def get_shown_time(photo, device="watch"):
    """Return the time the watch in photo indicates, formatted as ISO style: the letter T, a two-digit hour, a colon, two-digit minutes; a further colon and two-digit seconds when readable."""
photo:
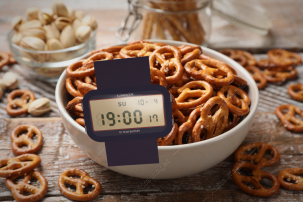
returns T19:00:17
